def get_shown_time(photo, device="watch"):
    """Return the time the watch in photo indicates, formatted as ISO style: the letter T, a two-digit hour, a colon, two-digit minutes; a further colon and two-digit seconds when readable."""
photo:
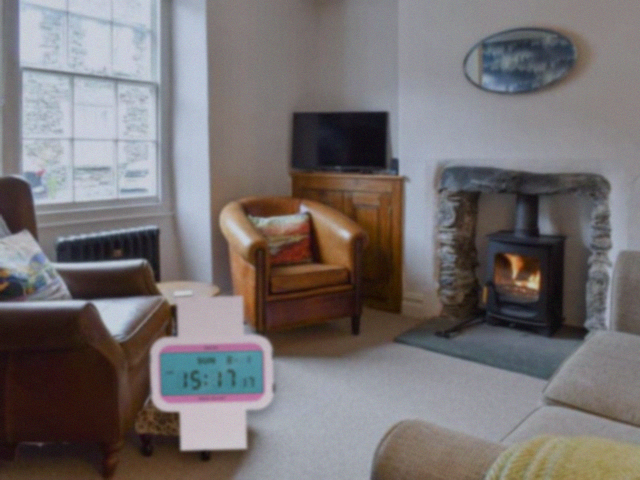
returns T15:17
